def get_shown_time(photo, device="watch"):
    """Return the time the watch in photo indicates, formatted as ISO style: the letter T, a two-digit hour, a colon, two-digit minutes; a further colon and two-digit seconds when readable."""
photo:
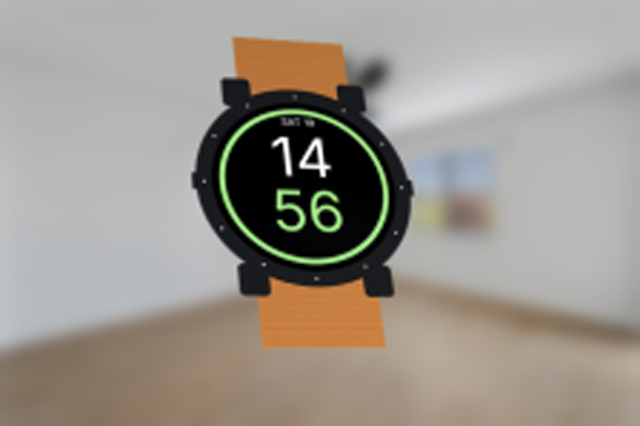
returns T14:56
